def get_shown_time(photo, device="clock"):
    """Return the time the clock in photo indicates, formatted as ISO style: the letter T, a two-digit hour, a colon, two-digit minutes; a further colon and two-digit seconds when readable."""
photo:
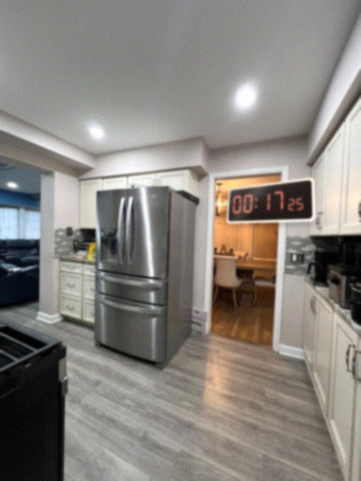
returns T00:17
